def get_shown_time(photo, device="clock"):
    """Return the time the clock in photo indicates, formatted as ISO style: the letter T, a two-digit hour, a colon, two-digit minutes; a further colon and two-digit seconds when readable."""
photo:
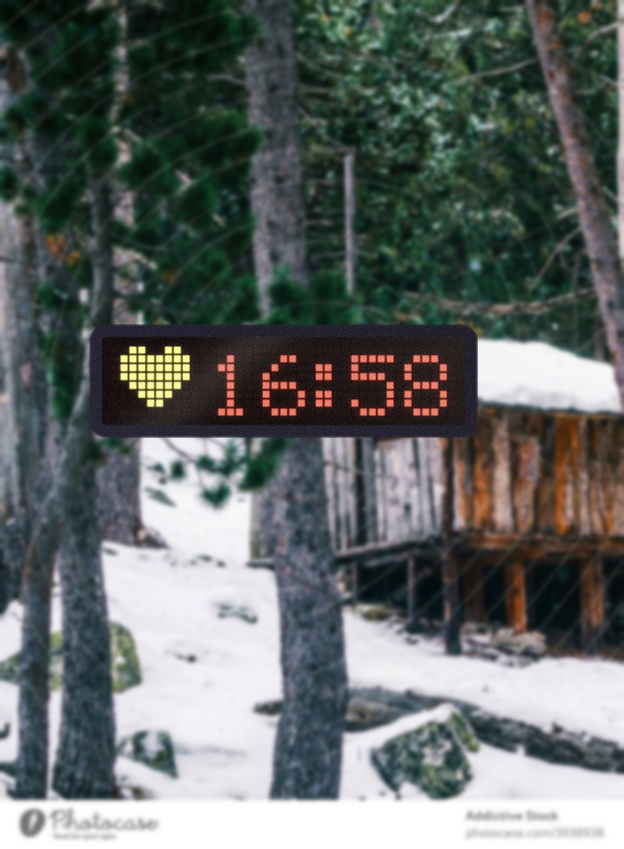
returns T16:58
